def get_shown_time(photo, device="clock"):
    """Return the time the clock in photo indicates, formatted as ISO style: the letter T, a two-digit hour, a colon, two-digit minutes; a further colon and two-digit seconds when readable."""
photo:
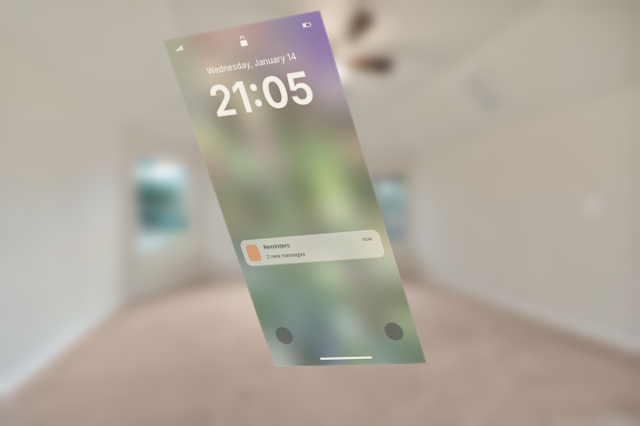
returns T21:05
